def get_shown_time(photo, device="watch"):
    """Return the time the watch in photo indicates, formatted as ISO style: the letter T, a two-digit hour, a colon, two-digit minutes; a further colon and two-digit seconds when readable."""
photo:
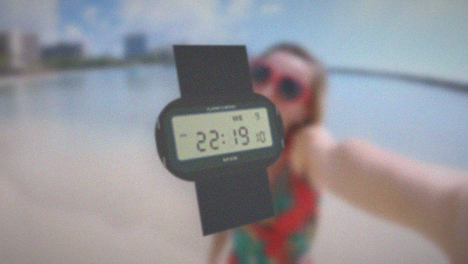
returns T22:19:10
